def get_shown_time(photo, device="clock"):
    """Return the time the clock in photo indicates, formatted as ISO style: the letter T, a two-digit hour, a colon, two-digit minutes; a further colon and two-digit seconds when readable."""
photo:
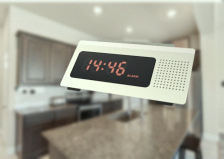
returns T14:46
